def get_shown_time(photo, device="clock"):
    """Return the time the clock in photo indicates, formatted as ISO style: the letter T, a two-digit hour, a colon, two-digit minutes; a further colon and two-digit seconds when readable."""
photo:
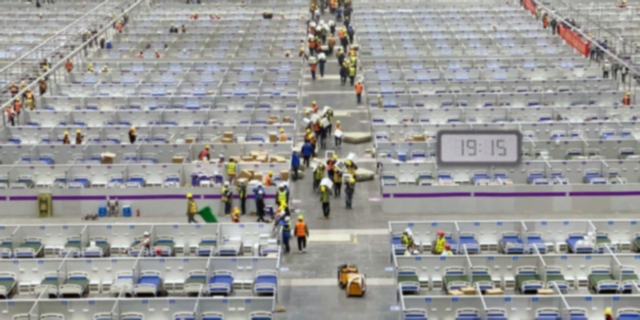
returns T19:15
